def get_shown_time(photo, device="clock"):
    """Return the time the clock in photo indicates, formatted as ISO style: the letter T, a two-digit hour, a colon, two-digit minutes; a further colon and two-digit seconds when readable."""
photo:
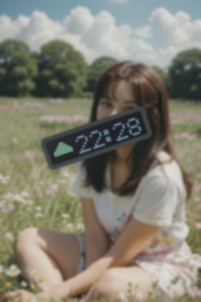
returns T22:28
